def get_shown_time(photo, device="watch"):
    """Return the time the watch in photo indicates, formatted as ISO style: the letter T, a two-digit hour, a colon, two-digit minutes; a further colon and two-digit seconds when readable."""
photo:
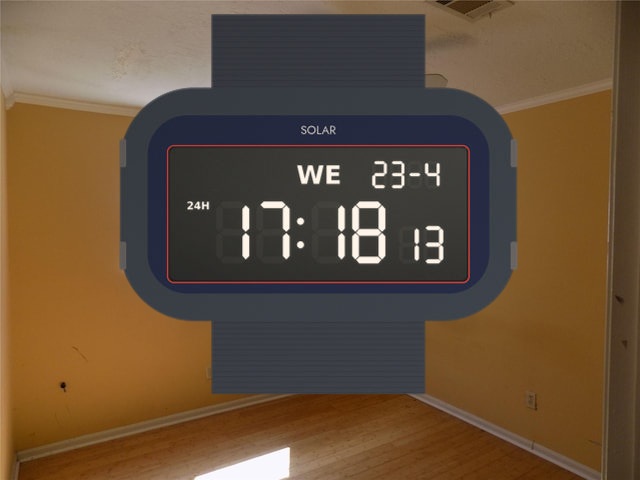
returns T17:18:13
